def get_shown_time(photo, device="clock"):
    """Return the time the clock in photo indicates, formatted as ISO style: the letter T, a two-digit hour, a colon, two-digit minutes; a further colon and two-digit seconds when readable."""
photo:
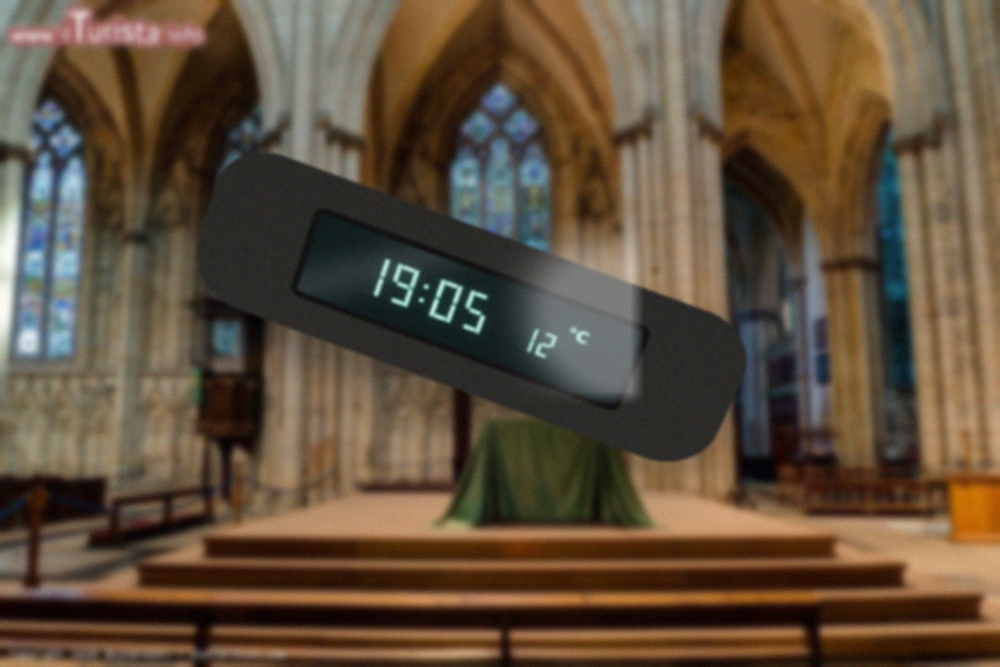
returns T19:05
